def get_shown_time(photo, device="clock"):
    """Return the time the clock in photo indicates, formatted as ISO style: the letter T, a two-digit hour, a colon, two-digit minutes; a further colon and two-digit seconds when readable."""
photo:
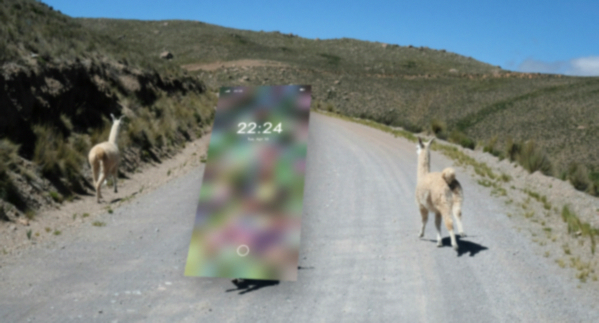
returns T22:24
